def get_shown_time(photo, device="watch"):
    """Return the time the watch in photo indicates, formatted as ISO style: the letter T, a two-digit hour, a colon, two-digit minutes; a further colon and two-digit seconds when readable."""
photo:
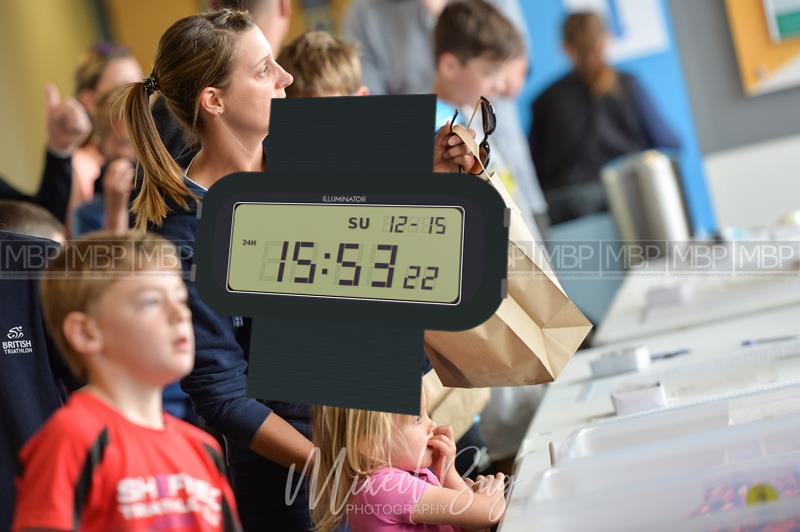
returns T15:53:22
